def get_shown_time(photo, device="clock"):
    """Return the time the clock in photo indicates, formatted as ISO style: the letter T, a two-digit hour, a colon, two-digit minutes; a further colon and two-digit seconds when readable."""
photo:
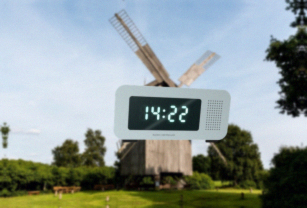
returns T14:22
